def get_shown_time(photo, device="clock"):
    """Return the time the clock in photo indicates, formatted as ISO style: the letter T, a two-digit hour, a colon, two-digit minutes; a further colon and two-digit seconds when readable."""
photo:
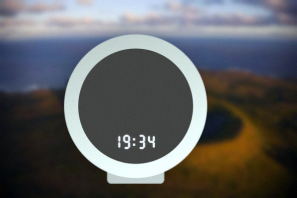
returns T19:34
